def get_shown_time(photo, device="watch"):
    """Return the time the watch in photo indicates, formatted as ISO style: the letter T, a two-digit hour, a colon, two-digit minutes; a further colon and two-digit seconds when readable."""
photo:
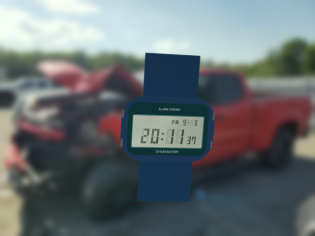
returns T20:11:37
